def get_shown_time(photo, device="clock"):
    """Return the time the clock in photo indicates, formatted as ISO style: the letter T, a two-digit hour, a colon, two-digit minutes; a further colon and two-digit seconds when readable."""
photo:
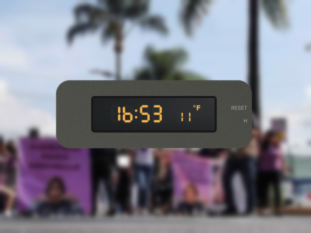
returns T16:53
